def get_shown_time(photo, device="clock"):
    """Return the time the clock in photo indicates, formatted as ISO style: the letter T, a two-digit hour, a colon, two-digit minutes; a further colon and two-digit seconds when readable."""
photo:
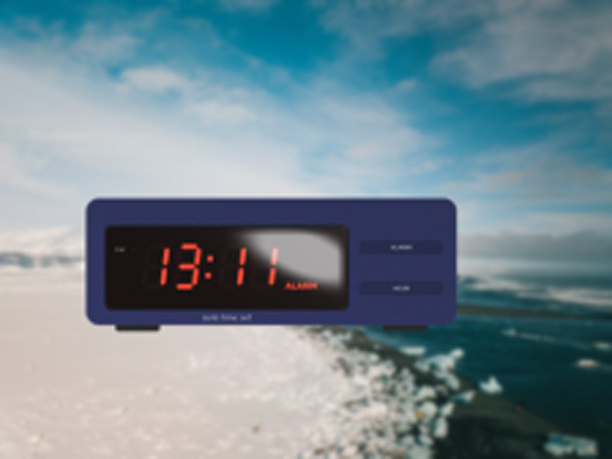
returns T13:11
